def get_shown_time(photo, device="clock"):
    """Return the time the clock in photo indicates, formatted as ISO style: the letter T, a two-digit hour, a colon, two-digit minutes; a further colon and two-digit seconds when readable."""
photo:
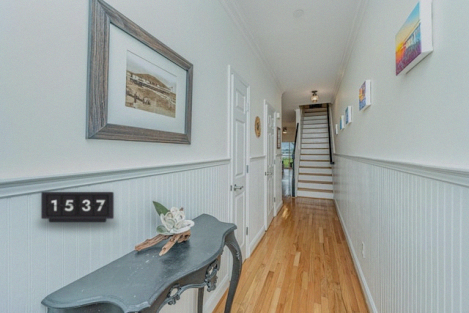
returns T15:37
